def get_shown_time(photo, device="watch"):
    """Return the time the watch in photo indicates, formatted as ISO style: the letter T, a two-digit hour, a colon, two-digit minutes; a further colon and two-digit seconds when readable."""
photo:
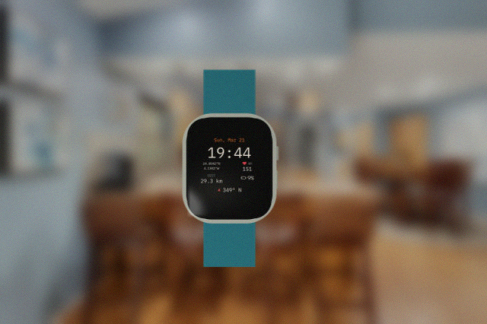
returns T19:44
